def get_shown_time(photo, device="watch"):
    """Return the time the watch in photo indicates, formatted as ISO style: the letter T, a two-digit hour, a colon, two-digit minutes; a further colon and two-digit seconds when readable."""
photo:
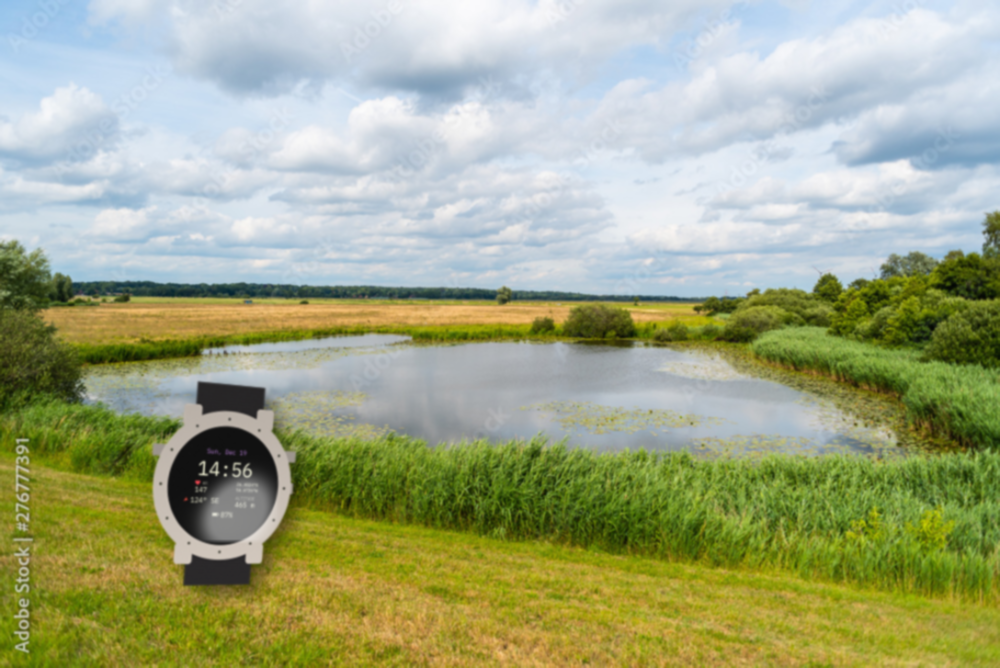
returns T14:56
